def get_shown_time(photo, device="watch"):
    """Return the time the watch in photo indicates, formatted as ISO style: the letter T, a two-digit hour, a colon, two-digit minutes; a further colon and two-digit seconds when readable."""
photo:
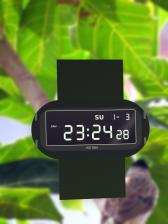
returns T23:24:28
